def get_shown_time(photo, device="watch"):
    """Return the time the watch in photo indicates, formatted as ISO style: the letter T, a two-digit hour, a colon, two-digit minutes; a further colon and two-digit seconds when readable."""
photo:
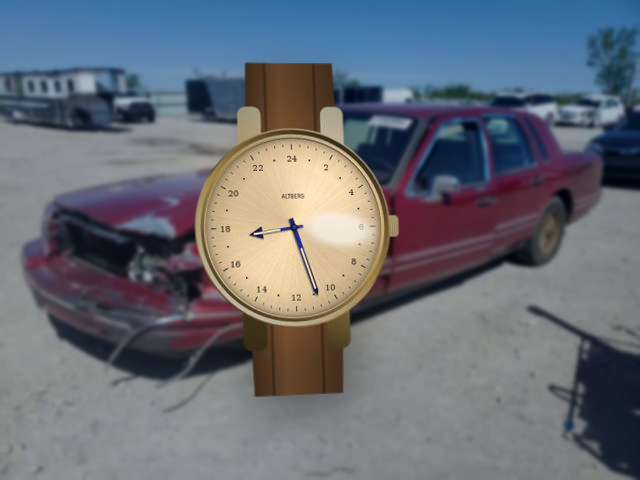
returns T17:27
